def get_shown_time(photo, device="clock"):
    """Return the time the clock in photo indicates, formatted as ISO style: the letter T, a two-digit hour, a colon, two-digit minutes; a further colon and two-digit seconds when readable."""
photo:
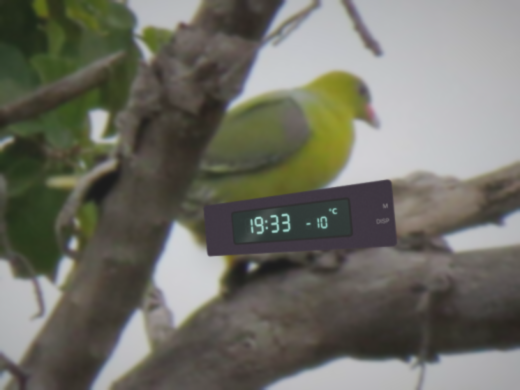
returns T19:33
